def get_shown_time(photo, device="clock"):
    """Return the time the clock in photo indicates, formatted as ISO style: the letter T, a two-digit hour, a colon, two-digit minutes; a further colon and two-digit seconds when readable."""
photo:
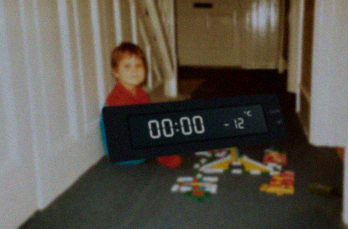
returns T00:00
